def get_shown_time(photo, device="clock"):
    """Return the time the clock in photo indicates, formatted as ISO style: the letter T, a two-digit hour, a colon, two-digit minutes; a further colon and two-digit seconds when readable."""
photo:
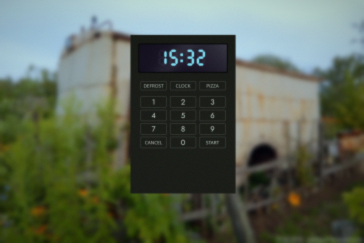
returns T15:32
